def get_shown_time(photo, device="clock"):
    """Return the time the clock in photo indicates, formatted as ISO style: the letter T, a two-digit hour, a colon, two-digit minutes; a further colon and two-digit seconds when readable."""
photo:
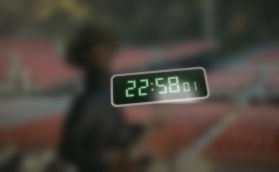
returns T22:58:01
